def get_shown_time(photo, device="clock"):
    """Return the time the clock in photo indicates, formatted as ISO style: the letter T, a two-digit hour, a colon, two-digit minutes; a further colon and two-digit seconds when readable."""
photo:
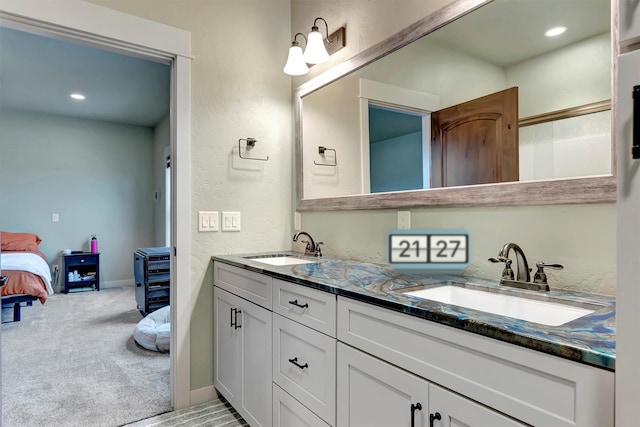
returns T21:27
